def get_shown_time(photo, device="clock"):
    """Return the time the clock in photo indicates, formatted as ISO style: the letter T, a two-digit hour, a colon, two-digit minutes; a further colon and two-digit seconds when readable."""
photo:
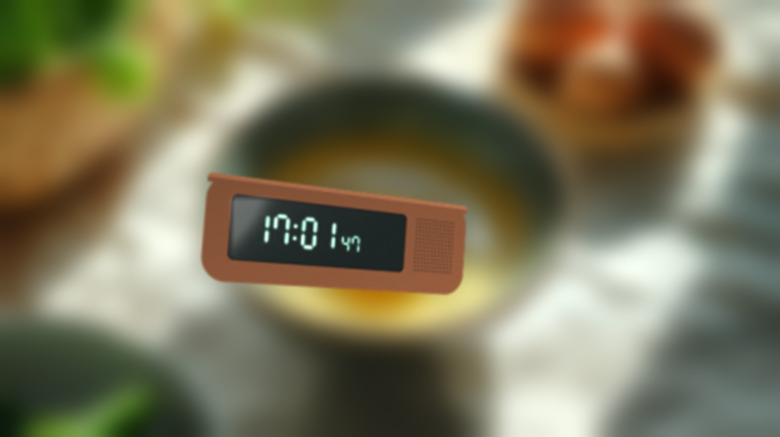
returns T17:01:47
